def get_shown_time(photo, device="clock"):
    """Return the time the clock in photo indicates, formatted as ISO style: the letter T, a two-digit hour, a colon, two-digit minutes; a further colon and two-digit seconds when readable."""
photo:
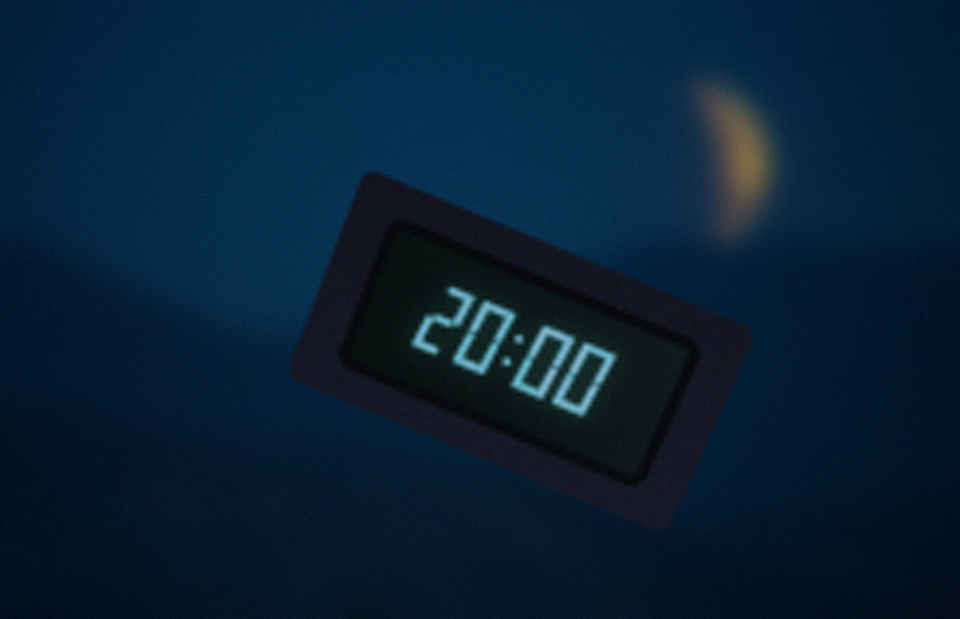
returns T20:00
